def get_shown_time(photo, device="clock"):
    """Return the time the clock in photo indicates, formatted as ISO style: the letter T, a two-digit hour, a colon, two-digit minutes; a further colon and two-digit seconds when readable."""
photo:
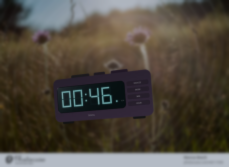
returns T00:46
